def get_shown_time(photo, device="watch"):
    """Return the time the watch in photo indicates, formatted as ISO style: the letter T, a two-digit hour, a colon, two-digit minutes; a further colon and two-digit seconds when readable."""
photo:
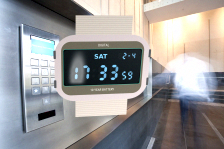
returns T17:33:59
